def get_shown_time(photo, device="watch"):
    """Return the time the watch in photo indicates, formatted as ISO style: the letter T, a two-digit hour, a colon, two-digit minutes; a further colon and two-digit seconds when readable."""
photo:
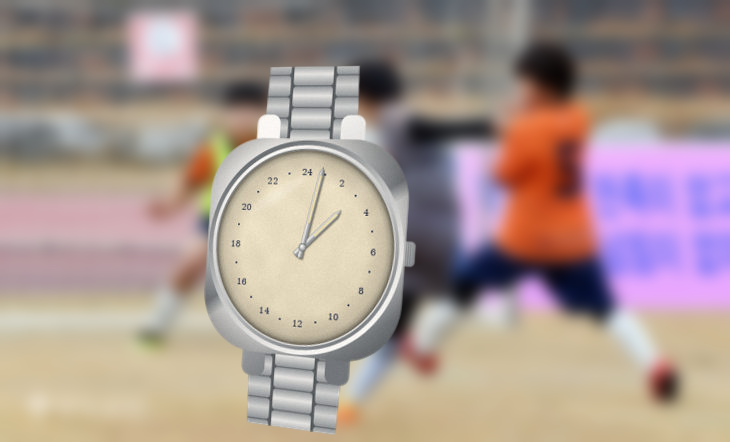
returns T03:02
